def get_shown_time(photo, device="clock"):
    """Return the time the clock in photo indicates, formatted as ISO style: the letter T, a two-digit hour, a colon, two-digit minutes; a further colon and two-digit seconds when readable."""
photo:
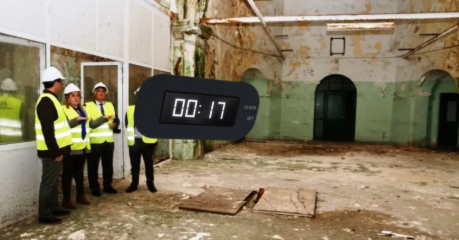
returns T00:17
